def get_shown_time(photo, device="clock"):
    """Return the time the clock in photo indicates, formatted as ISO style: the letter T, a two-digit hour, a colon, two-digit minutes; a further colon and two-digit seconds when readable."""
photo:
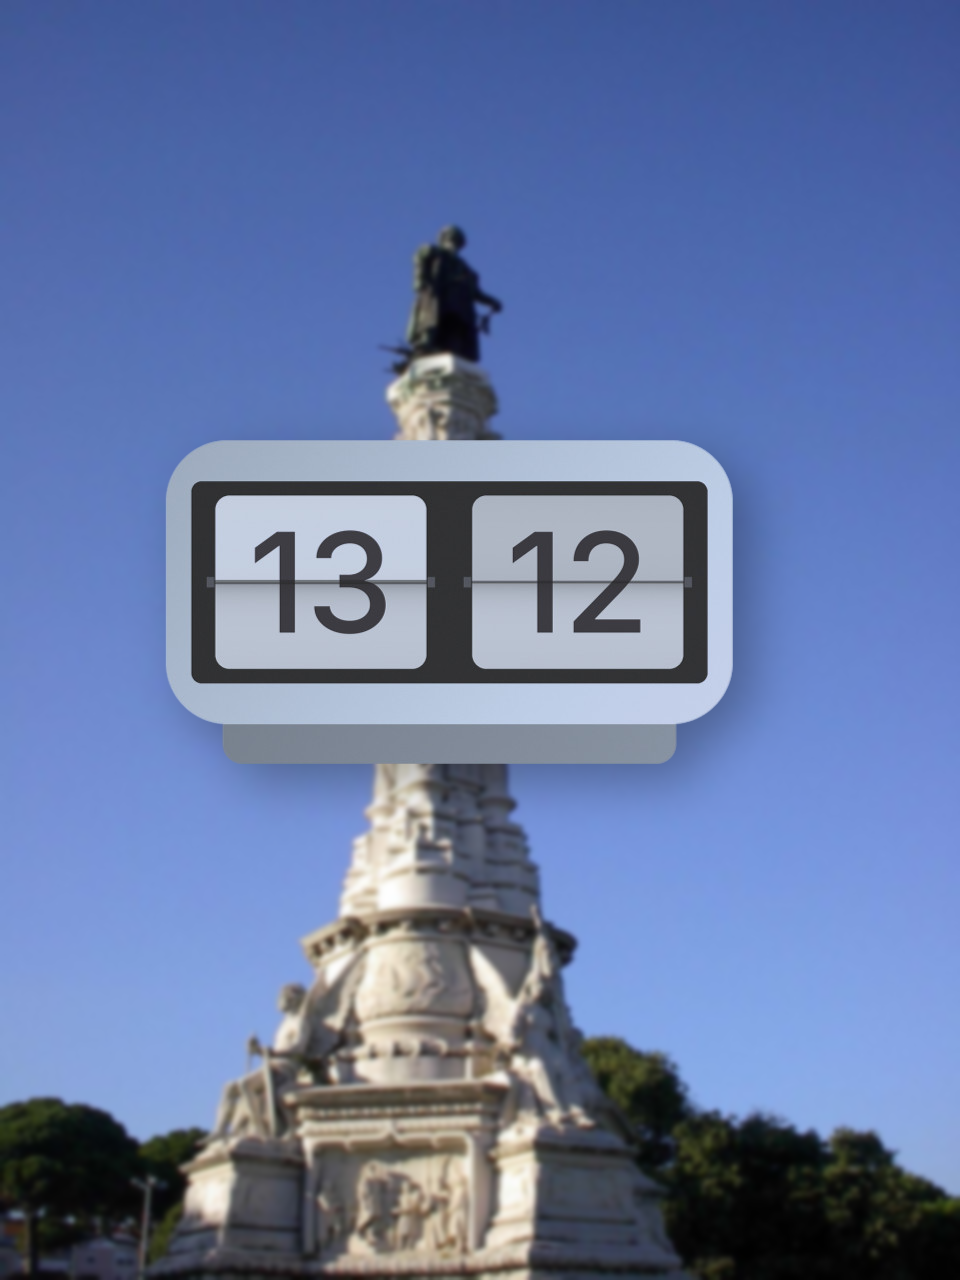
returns T13:12
